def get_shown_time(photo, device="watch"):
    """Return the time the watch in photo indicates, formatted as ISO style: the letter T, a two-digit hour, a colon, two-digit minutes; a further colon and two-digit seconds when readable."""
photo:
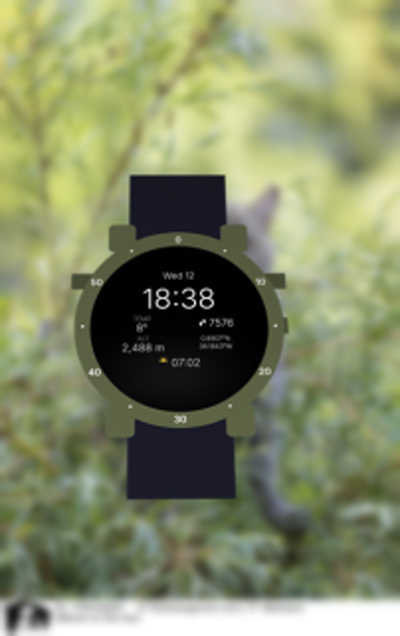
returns T18:38
